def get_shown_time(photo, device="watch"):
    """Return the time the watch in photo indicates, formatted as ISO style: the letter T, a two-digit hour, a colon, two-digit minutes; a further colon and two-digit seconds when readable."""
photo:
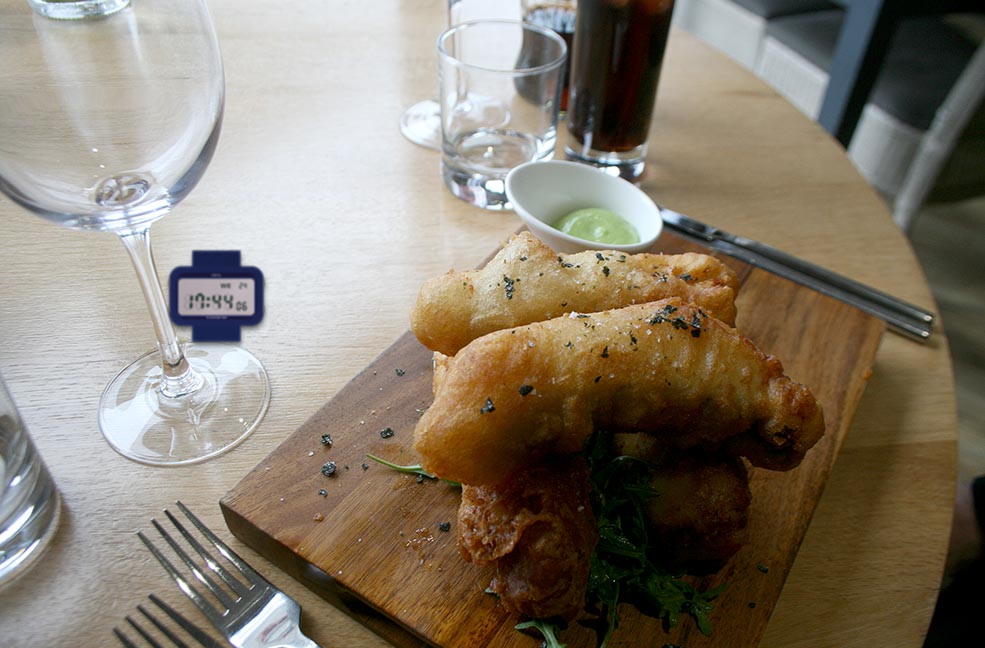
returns T17:44
